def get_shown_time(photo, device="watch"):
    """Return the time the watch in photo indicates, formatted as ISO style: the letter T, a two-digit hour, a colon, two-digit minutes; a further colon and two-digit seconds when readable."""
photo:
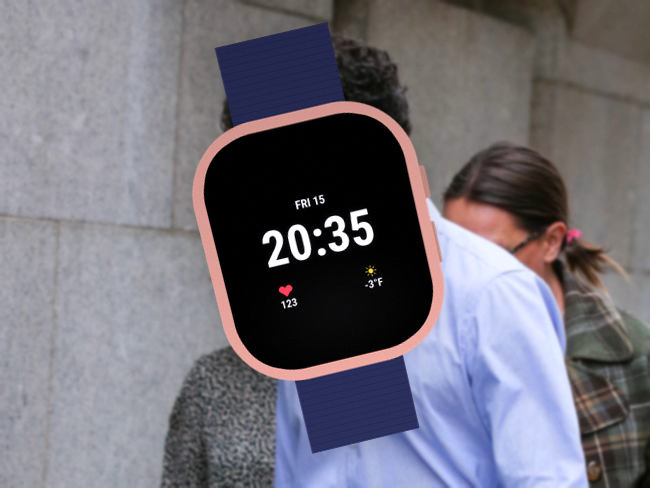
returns T20:35
